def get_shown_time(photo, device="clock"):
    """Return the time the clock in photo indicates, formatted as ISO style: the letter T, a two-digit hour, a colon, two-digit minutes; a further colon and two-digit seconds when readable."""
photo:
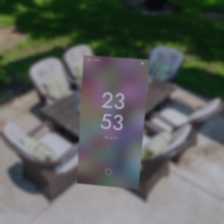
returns T23:53
